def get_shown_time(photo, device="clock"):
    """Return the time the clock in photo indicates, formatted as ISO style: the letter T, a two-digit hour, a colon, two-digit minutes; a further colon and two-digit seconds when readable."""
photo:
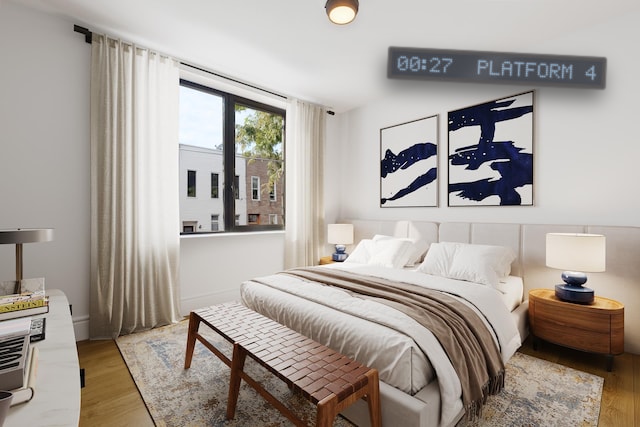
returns T00:27
